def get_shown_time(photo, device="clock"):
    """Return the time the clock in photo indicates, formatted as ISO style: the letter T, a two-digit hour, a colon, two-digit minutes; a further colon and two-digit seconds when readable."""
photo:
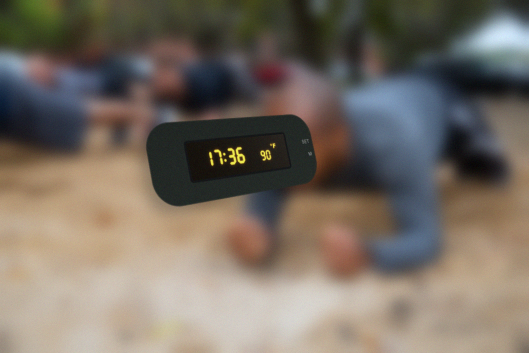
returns T17:36
